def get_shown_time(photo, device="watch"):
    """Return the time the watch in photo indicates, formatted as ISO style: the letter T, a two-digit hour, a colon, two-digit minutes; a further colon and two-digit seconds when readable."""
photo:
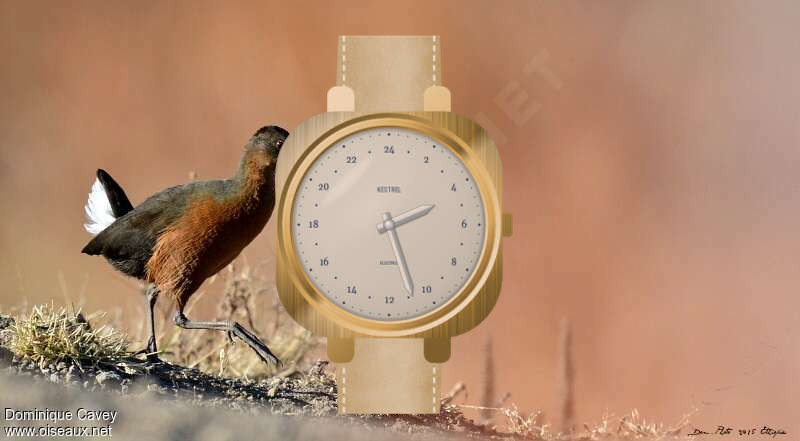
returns T04:27
